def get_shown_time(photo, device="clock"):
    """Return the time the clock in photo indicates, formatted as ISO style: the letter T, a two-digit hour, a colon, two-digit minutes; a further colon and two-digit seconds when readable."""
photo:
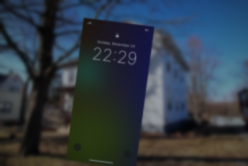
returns T22:29
